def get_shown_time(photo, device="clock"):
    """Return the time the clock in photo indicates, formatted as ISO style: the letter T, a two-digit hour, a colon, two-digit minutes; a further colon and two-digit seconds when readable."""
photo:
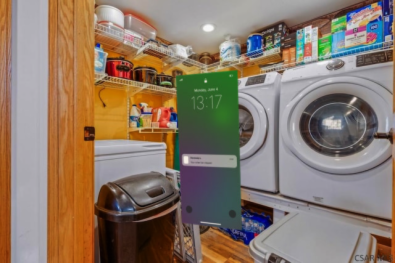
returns T13:17
